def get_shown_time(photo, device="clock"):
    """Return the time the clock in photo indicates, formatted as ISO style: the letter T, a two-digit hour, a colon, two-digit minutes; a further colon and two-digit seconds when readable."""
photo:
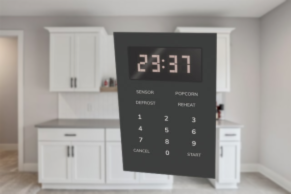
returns T23:37
